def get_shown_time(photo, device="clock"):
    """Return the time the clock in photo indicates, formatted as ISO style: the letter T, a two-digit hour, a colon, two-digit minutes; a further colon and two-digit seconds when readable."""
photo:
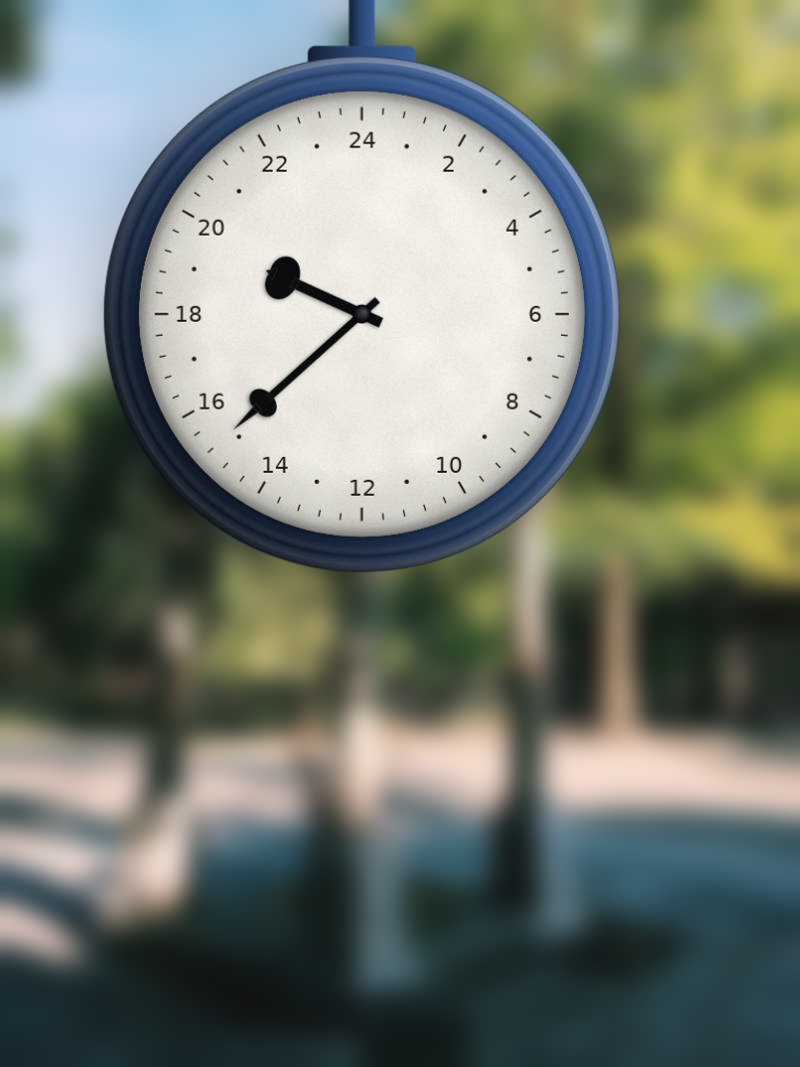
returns T19:38
